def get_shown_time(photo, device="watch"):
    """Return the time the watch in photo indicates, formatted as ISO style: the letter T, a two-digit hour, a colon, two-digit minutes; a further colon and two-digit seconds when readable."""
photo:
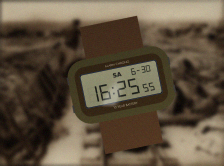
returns T16:25:55
